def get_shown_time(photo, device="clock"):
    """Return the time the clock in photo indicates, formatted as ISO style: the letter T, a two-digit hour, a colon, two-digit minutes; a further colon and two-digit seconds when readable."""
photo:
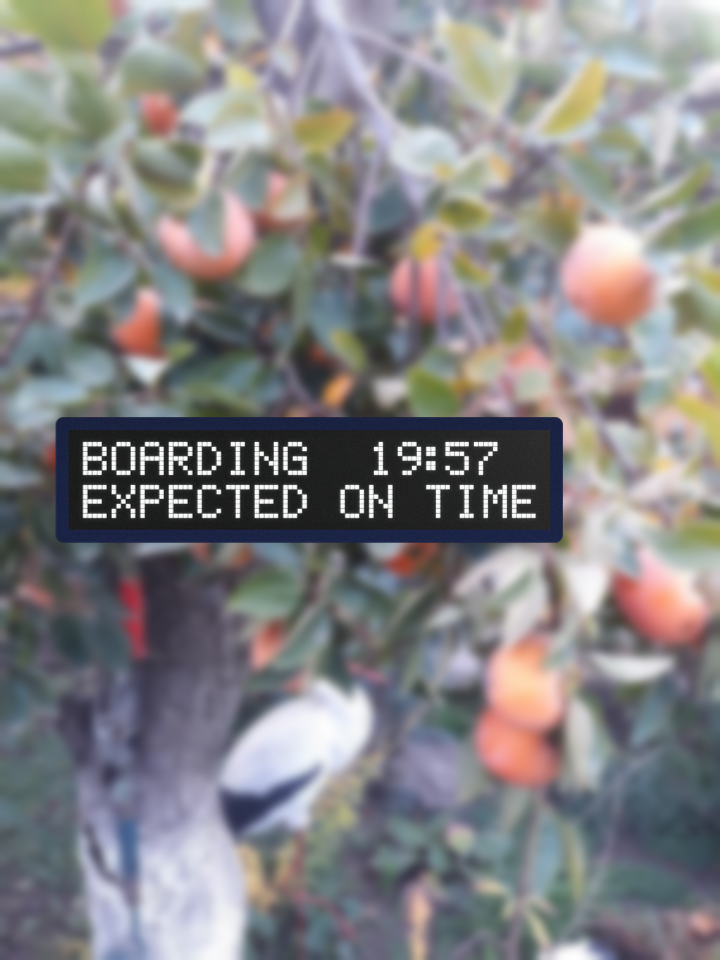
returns T19:57
